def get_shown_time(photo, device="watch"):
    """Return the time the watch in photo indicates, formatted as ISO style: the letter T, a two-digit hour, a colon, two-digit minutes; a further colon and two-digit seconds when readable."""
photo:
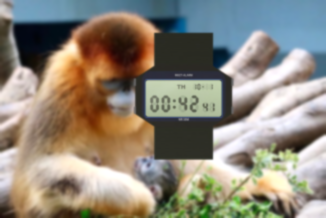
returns T00:42:41
